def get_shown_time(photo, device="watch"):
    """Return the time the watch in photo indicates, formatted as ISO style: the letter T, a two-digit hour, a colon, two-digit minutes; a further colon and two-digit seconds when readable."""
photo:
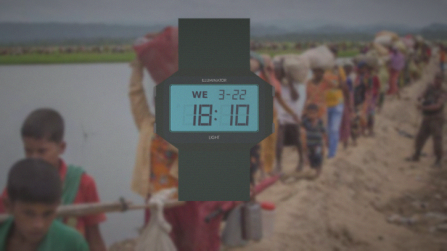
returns T18:10
